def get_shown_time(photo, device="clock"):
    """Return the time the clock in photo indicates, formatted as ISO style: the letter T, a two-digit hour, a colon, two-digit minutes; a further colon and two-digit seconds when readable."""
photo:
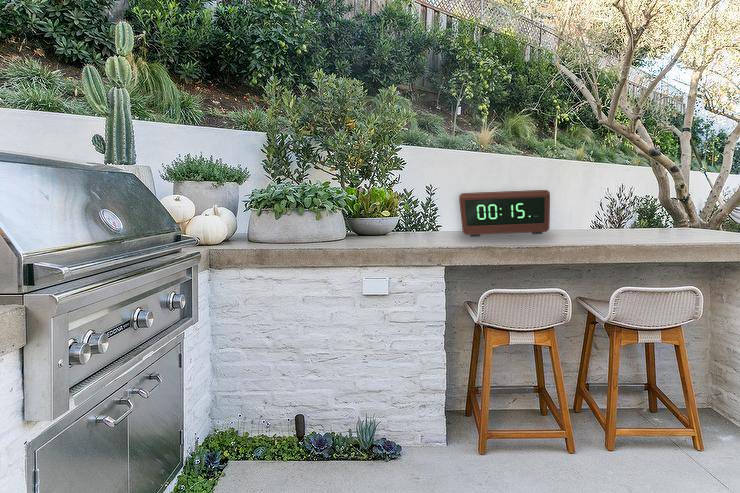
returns T00:15
